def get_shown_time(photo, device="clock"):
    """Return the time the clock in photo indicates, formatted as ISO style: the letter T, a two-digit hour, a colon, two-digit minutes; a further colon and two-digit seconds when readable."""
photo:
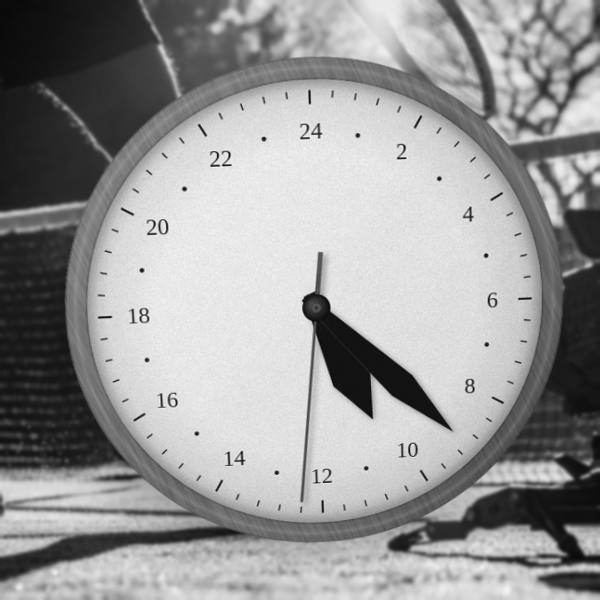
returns T10:22:31
